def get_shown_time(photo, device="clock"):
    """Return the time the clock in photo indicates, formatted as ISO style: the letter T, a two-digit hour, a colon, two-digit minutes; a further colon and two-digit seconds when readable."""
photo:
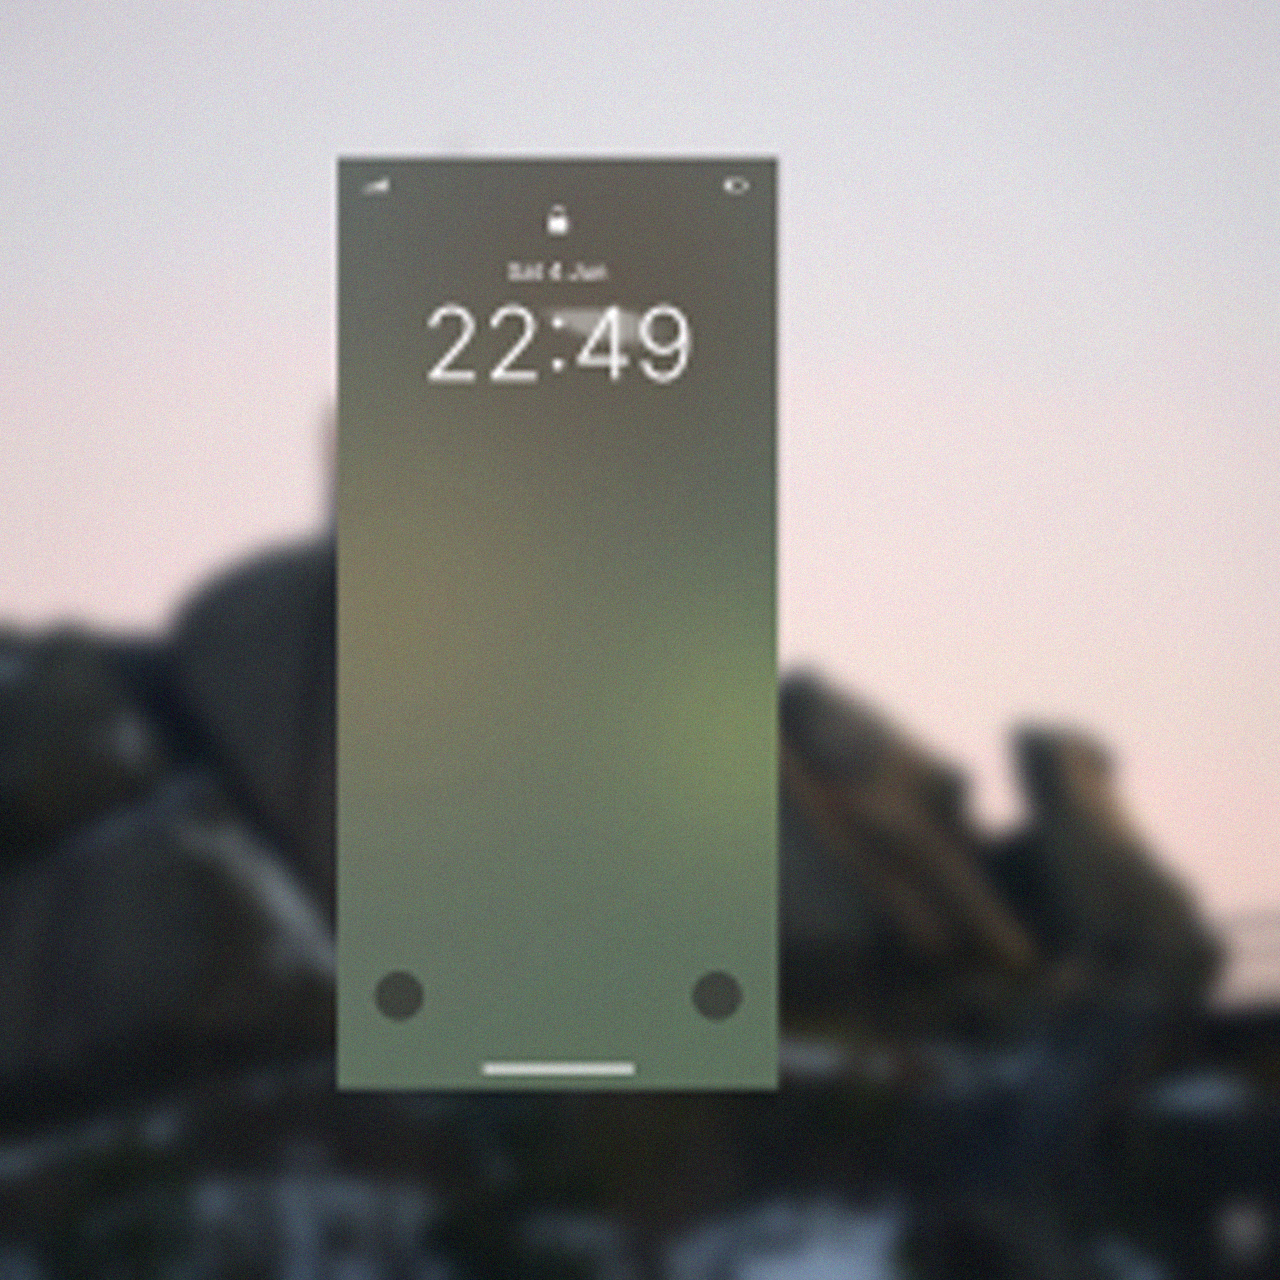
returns T22:49
